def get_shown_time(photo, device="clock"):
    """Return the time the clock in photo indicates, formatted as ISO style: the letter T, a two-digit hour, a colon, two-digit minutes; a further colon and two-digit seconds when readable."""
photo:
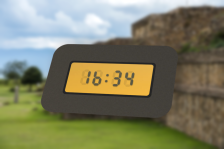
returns T16:34
